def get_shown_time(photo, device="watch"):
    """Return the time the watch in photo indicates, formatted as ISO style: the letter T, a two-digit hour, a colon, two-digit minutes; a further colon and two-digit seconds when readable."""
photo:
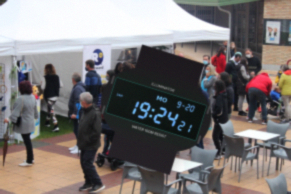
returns T19:24:21
